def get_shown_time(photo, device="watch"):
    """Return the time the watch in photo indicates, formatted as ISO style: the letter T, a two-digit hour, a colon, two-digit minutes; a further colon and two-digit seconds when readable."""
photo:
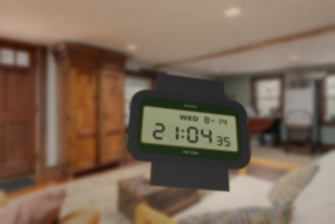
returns T21:04:35
